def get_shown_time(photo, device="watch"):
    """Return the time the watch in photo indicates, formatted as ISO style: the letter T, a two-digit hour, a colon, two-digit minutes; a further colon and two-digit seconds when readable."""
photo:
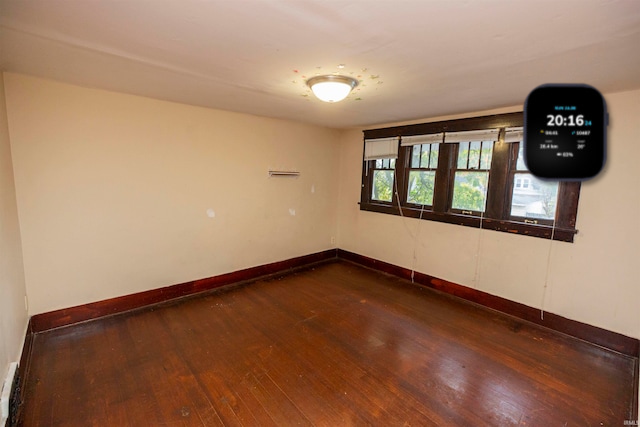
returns T20:16
